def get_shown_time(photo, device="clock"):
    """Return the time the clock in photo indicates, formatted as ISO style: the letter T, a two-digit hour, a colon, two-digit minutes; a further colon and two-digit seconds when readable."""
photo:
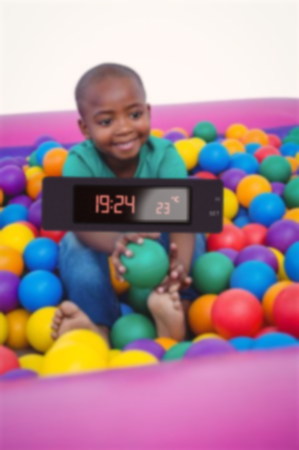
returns T19:24
